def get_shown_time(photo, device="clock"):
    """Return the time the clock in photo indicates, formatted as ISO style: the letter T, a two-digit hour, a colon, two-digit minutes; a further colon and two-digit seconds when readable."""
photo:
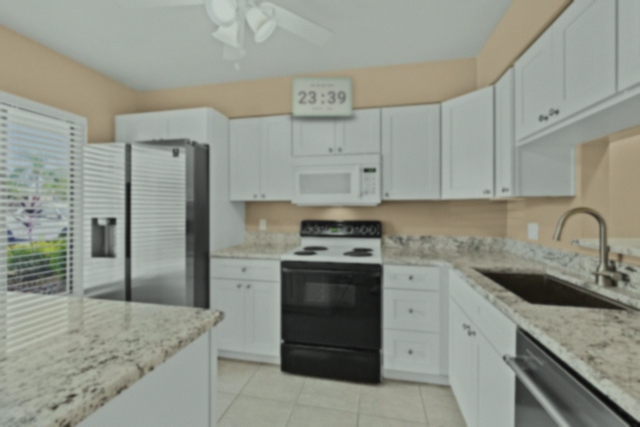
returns T23:39
